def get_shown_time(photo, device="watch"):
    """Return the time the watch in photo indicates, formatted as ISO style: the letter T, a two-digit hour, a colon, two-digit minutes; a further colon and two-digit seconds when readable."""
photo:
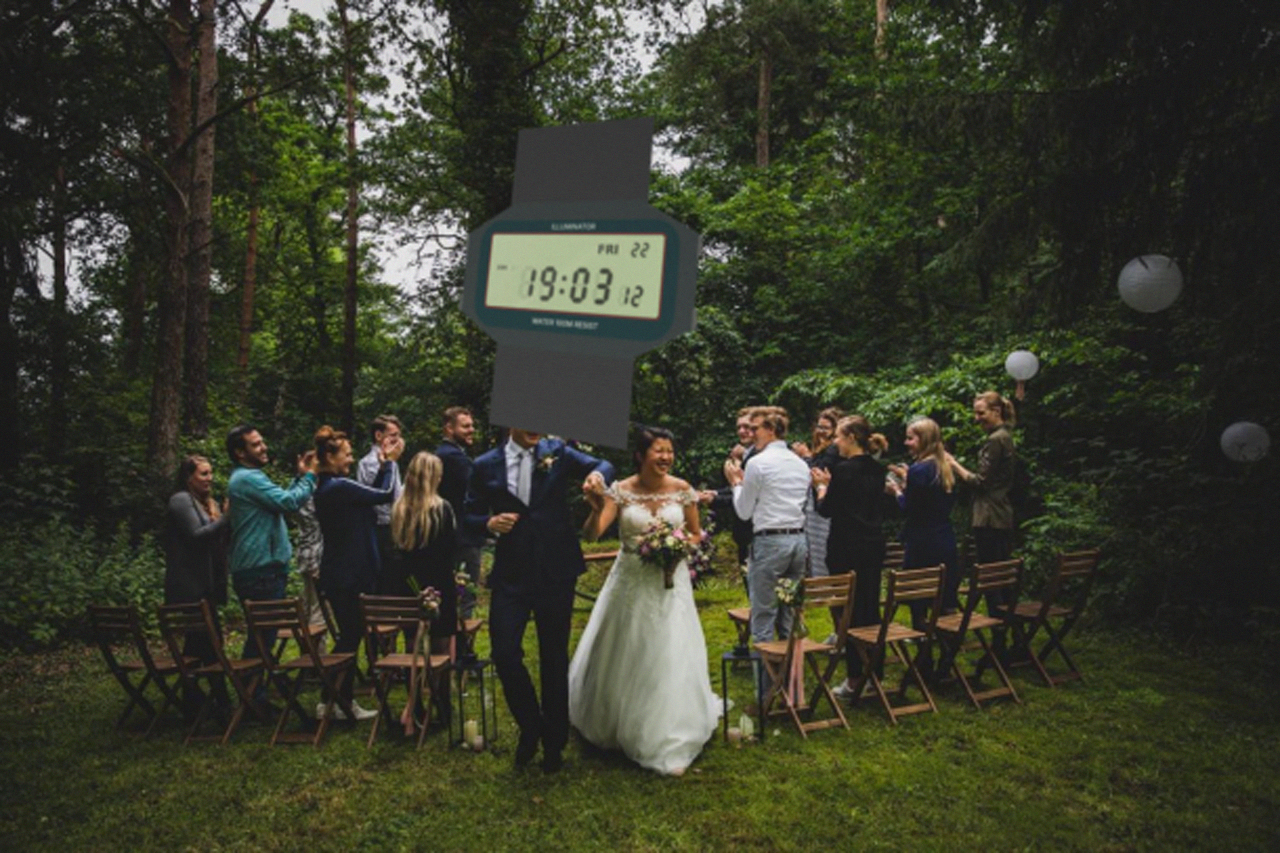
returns T19:03:12
